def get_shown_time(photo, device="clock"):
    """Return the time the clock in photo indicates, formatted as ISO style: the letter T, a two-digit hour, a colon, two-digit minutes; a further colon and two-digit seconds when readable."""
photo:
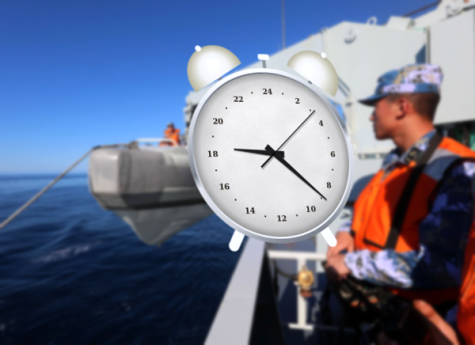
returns T18:22:08
